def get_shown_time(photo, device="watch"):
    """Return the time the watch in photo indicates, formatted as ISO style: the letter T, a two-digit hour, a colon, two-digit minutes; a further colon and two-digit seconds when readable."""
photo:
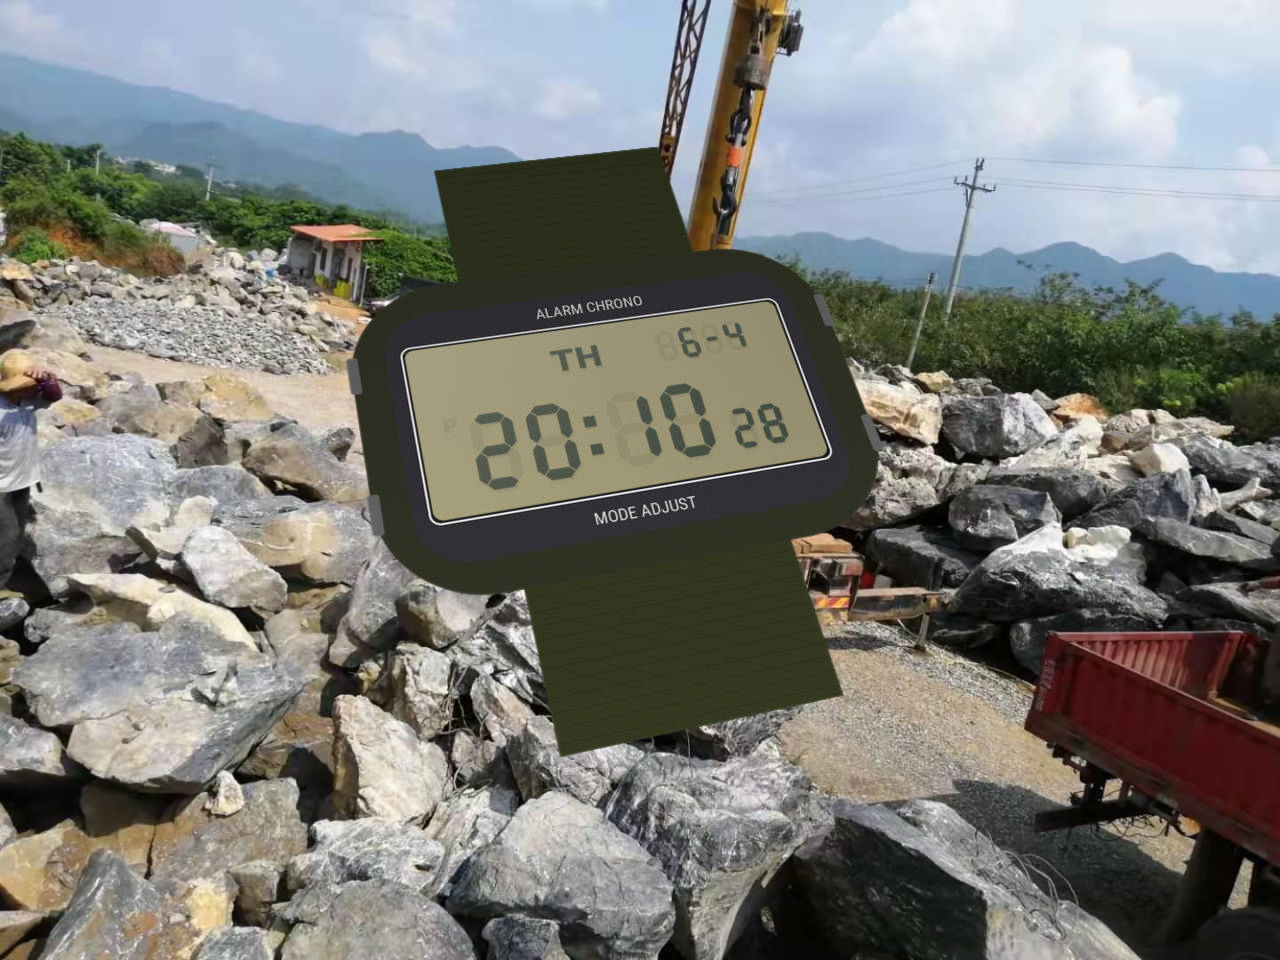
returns T20:10:28
